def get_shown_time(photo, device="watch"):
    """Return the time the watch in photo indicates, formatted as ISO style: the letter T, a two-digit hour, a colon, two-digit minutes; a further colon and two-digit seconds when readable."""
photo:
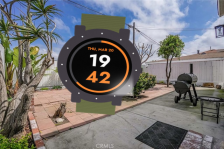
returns T19:42
